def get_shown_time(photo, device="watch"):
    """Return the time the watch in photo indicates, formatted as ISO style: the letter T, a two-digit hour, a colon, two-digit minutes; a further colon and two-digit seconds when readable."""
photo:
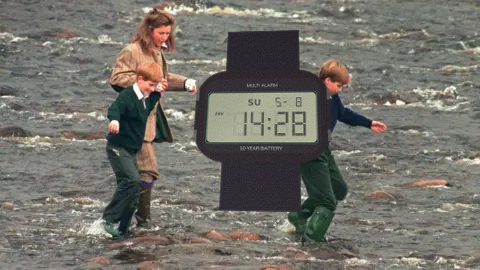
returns T14:28
